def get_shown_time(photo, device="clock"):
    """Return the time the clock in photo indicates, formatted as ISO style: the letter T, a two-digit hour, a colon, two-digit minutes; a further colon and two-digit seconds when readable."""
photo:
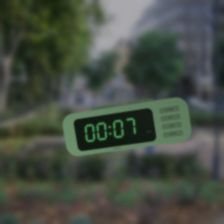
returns T00:07
